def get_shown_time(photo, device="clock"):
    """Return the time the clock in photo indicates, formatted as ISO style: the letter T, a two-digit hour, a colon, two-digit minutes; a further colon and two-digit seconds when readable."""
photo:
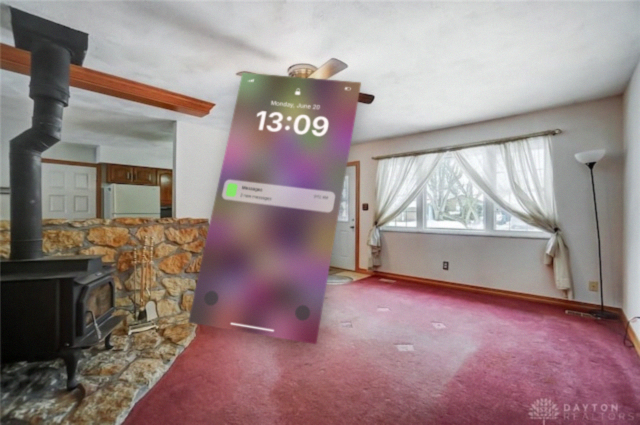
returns T13:09
